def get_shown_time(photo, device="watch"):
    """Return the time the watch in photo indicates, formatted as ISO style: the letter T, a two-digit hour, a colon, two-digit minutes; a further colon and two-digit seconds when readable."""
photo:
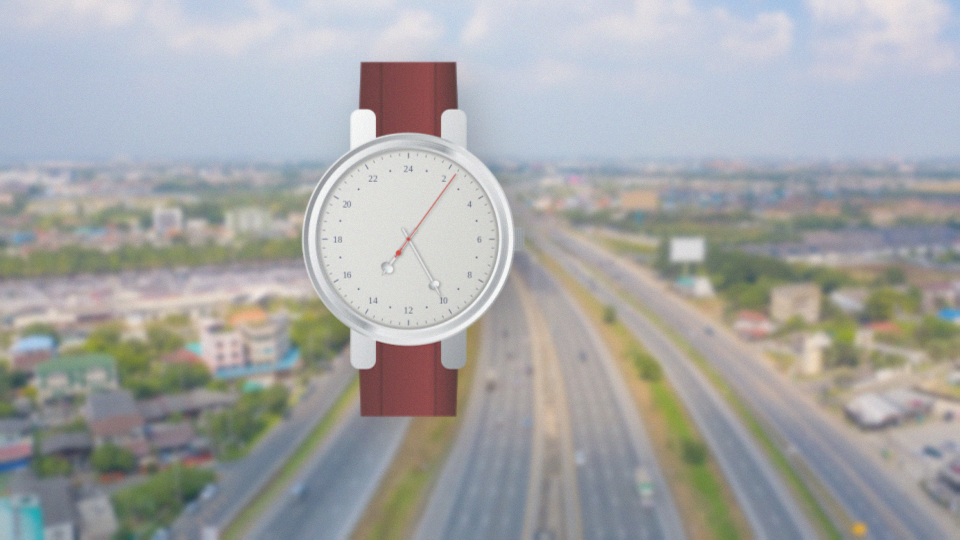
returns T14:25:06
